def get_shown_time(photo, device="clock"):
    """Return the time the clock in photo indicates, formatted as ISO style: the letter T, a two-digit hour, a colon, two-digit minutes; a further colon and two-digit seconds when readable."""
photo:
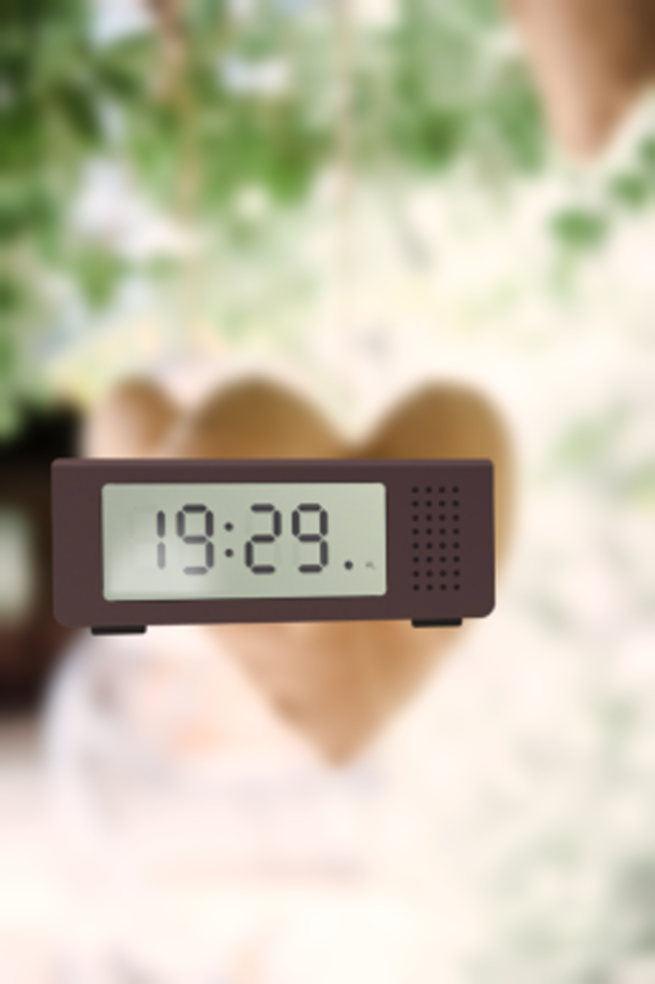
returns T19:29
